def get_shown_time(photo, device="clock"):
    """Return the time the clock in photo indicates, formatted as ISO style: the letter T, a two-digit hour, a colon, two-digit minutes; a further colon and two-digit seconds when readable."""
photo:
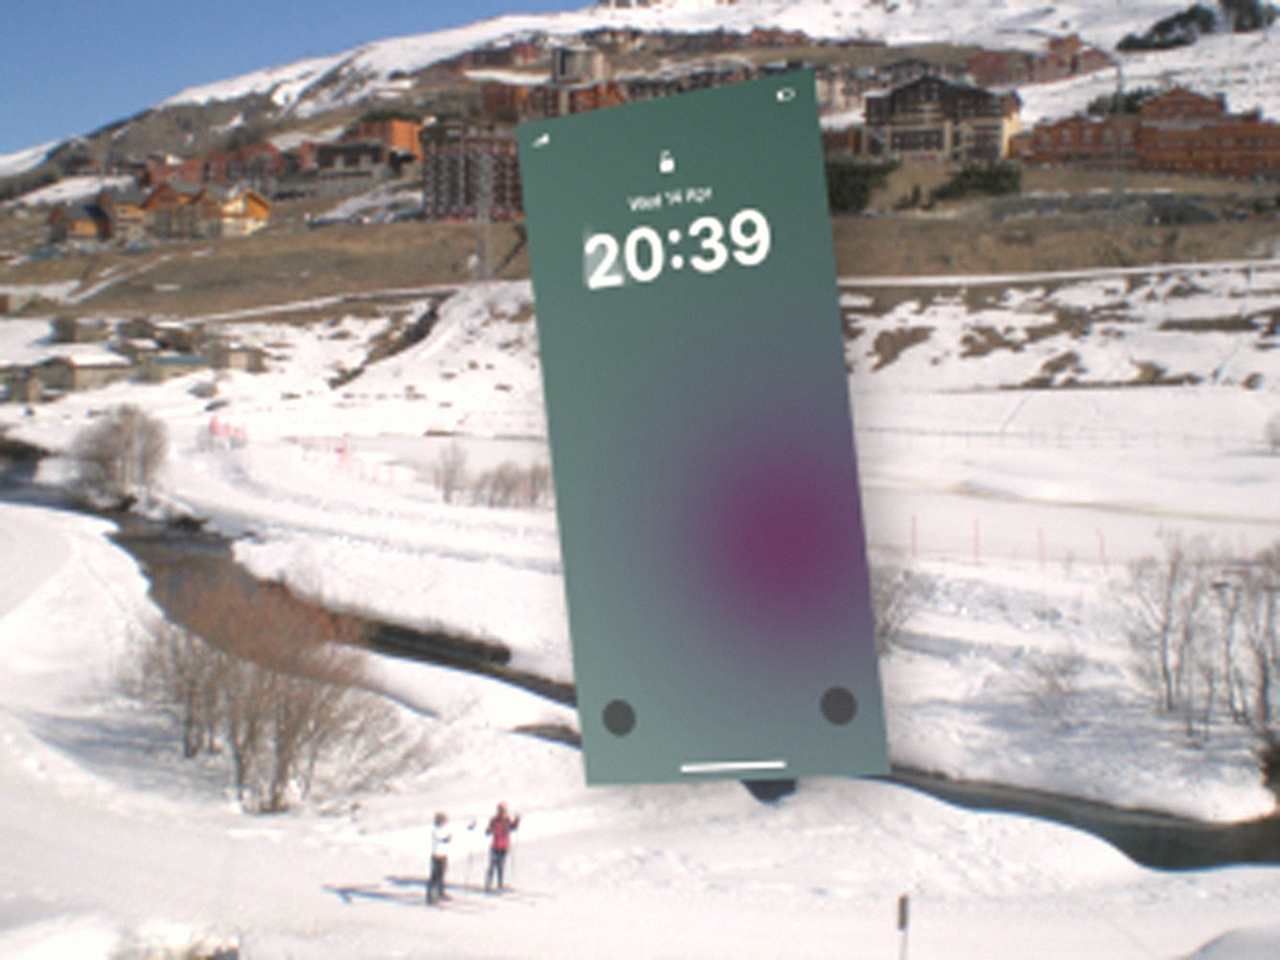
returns T20:39
